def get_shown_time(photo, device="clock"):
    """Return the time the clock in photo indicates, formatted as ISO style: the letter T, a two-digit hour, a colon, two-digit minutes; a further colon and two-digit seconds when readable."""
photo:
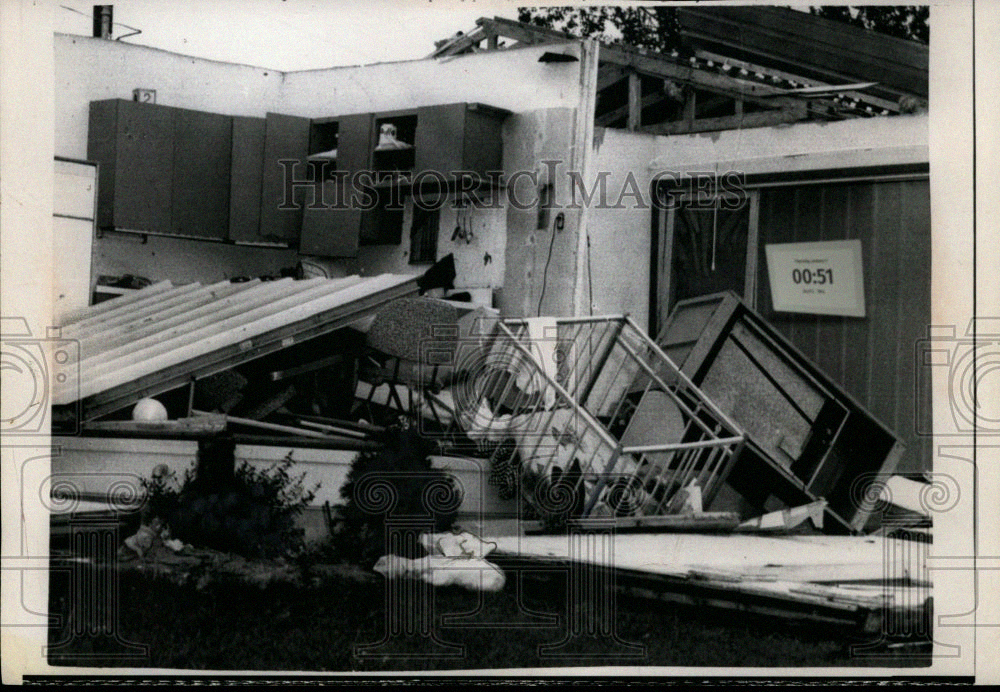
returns T00:51
